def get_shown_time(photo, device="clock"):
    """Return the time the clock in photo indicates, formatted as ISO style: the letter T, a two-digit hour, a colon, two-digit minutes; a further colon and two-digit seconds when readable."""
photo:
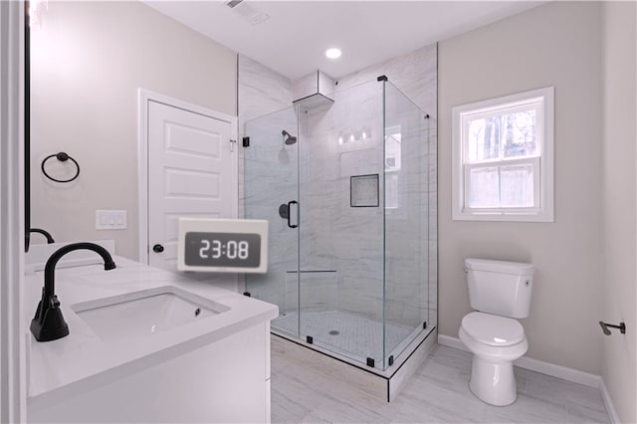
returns T23:08
